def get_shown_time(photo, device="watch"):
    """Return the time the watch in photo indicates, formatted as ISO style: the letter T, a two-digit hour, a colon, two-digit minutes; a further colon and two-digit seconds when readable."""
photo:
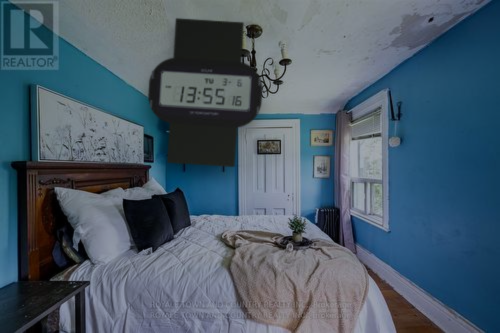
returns T13:55
